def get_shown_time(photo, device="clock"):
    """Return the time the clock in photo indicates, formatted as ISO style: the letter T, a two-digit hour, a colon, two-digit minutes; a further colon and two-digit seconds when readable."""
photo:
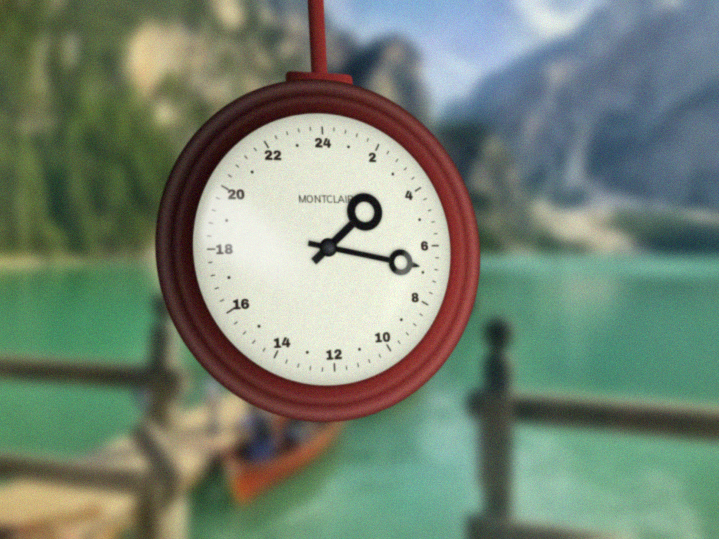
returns T03:17
